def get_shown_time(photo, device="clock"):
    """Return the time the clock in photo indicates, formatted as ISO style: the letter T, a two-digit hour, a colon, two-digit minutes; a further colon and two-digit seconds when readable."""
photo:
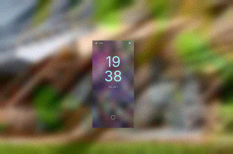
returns T19:38
